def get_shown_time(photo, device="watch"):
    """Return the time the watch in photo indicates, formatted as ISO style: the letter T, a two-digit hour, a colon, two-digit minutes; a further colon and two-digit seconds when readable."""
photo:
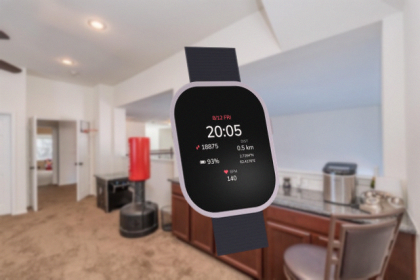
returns T20:05
